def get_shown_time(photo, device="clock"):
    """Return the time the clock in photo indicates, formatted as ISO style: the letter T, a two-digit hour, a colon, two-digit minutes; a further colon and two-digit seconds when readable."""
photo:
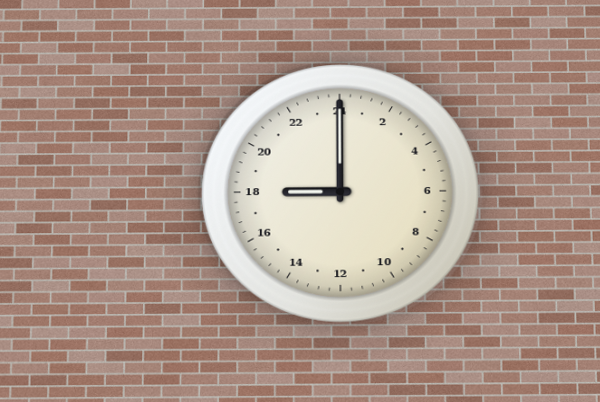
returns T18:00
